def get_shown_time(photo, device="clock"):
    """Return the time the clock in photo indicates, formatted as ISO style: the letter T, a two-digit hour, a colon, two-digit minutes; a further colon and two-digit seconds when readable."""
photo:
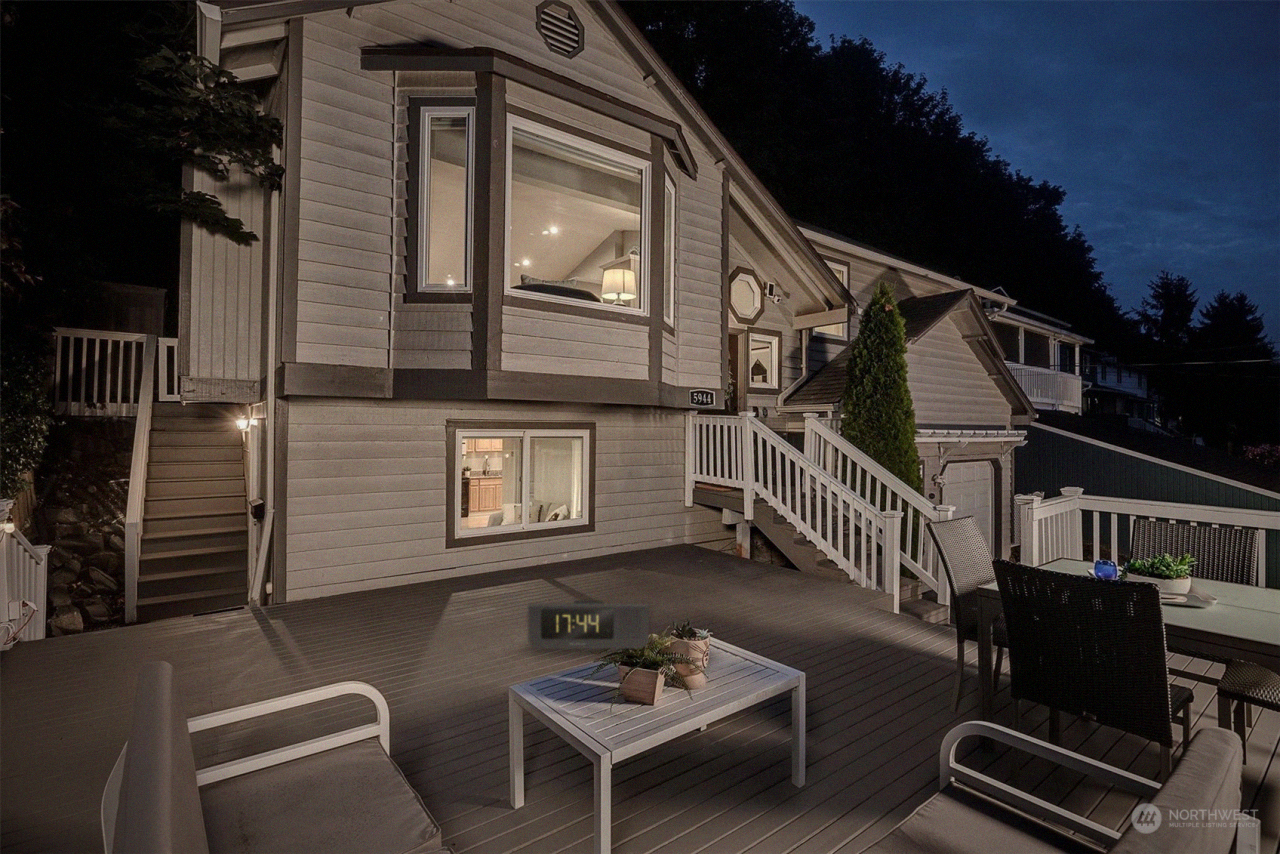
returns T17:44
